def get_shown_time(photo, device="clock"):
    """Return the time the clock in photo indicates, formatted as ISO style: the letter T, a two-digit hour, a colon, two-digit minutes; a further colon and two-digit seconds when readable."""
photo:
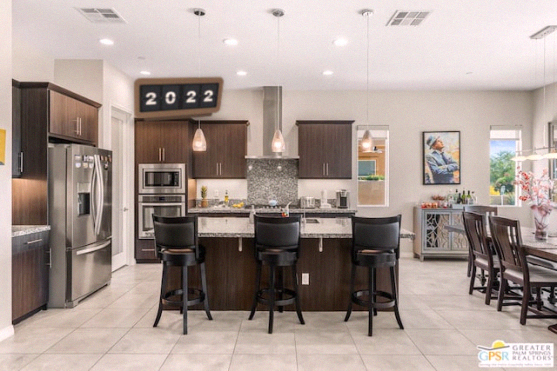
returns T20:22
